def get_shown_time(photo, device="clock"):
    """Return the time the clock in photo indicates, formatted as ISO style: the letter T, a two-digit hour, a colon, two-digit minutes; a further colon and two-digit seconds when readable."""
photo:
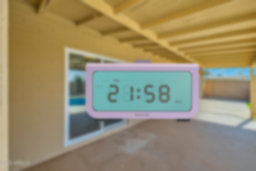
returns T21:58
